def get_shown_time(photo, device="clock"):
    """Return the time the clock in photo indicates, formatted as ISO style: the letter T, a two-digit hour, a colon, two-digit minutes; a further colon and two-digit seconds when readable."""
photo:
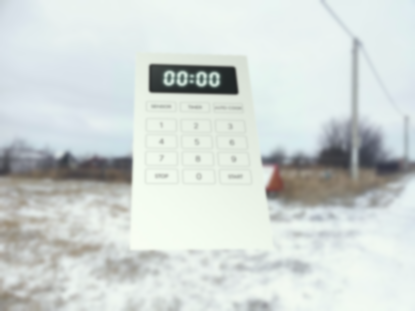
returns T00:00
